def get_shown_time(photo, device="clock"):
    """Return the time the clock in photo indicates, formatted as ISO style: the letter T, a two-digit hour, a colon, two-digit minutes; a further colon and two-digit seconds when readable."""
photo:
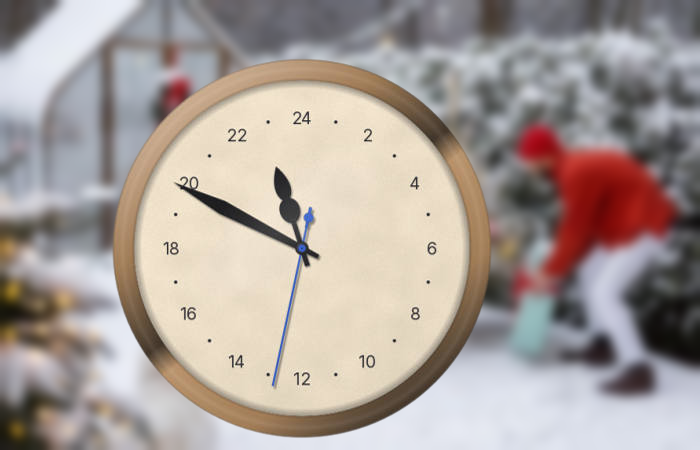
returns T22:49:32
